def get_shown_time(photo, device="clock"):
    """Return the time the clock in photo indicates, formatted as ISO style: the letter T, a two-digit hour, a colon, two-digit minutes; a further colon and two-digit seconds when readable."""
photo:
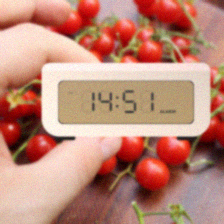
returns T14:51
